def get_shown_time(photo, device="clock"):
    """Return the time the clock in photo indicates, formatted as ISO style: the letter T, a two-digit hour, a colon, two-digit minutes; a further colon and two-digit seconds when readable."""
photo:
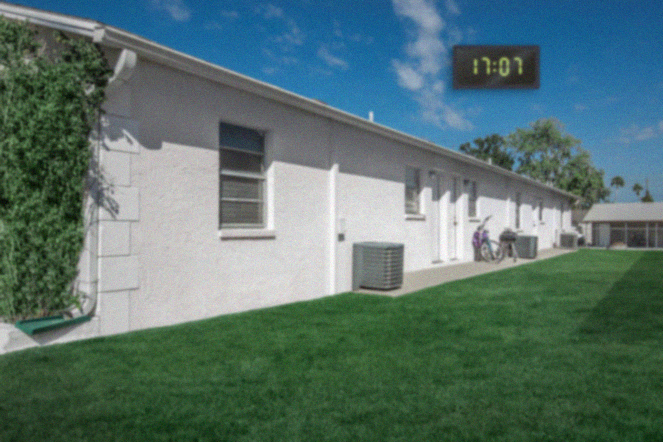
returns T17:07
